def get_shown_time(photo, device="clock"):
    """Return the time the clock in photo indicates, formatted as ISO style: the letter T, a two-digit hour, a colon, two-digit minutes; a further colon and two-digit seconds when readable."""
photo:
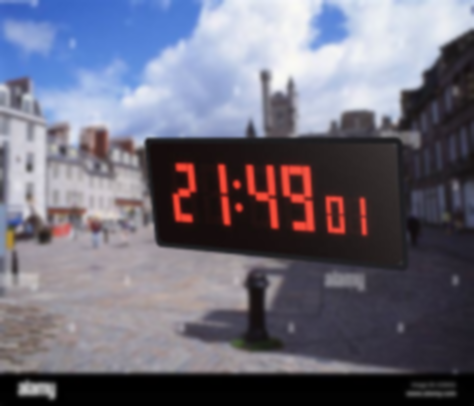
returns T21:49:01
